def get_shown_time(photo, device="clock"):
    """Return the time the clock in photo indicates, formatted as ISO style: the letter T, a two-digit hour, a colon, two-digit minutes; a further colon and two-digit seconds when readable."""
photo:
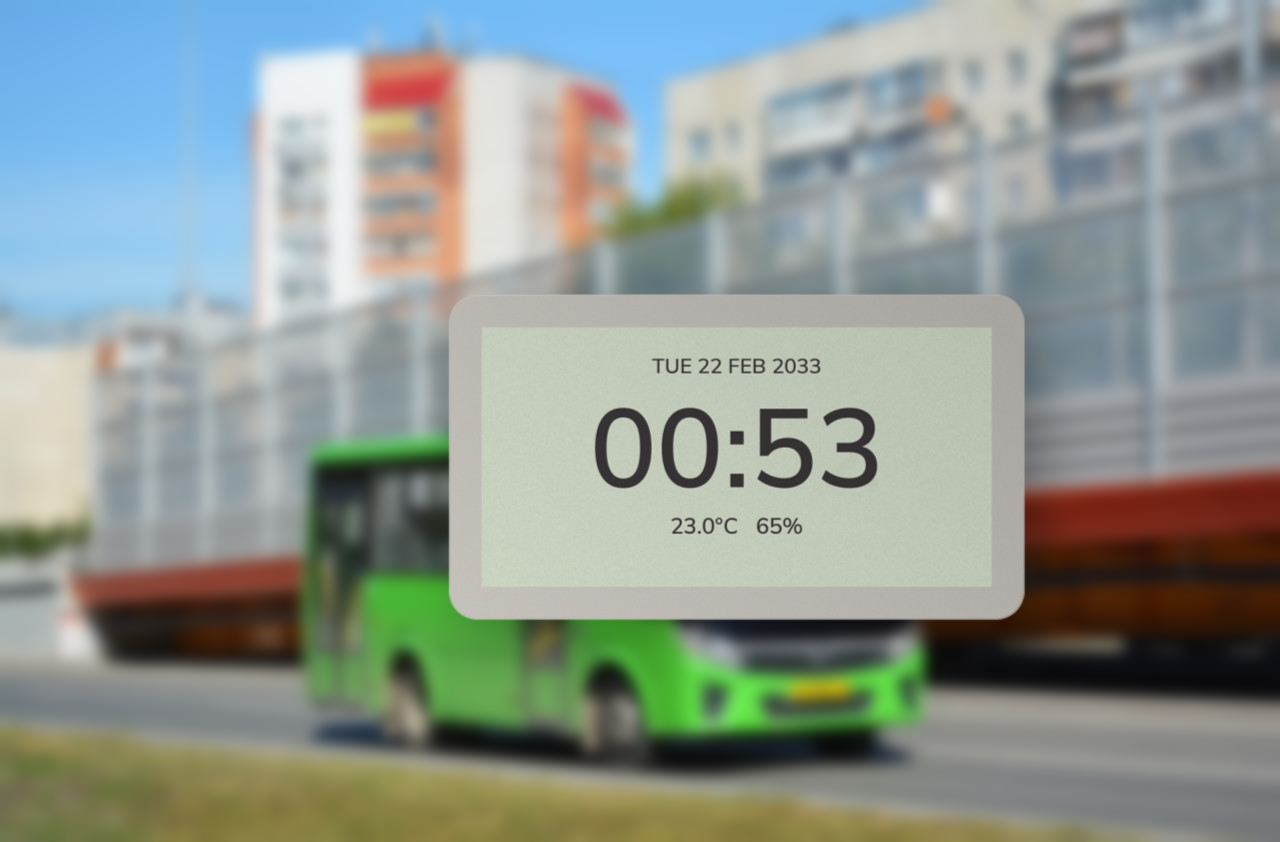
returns T00:53
